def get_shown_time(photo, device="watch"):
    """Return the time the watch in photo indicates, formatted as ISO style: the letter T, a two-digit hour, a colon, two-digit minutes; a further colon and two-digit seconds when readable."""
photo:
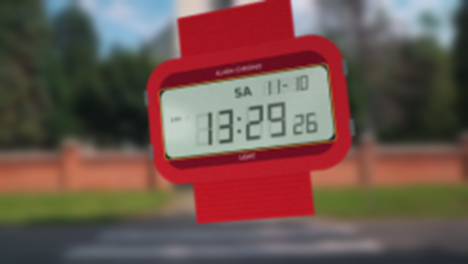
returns T13:29:26
